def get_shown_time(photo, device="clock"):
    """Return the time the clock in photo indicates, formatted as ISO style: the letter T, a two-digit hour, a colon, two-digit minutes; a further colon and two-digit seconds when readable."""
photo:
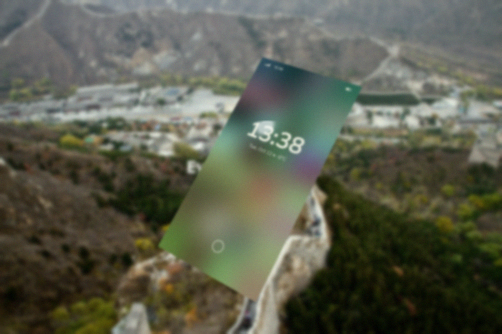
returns T13:38
